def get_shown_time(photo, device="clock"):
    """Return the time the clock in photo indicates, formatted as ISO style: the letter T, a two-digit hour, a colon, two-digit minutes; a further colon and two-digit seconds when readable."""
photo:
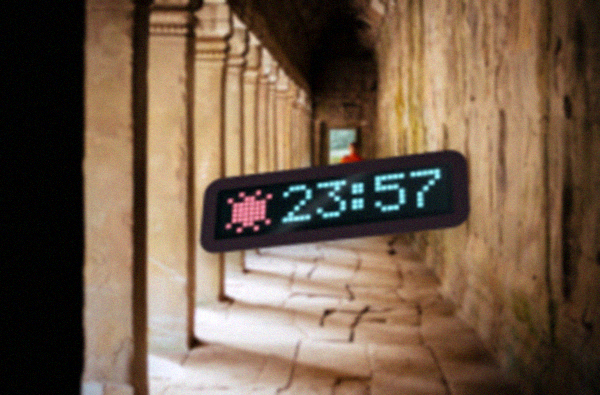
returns T23:57
